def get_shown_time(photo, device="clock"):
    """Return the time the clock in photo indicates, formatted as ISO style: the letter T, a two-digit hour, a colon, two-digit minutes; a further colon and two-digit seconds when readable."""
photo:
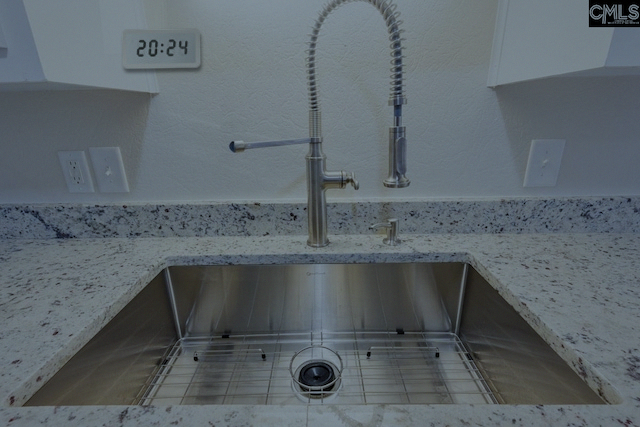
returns T20:24
